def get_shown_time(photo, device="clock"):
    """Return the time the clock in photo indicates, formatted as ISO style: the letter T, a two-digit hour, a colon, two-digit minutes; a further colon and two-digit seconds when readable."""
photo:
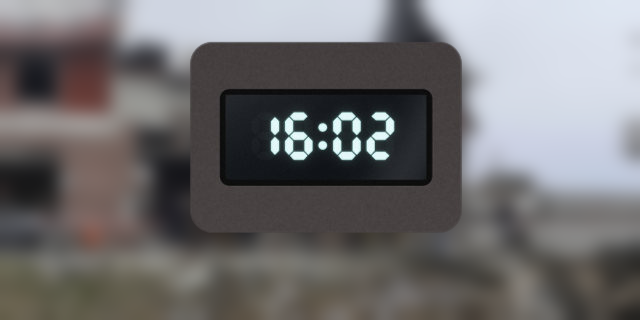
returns T16:02
